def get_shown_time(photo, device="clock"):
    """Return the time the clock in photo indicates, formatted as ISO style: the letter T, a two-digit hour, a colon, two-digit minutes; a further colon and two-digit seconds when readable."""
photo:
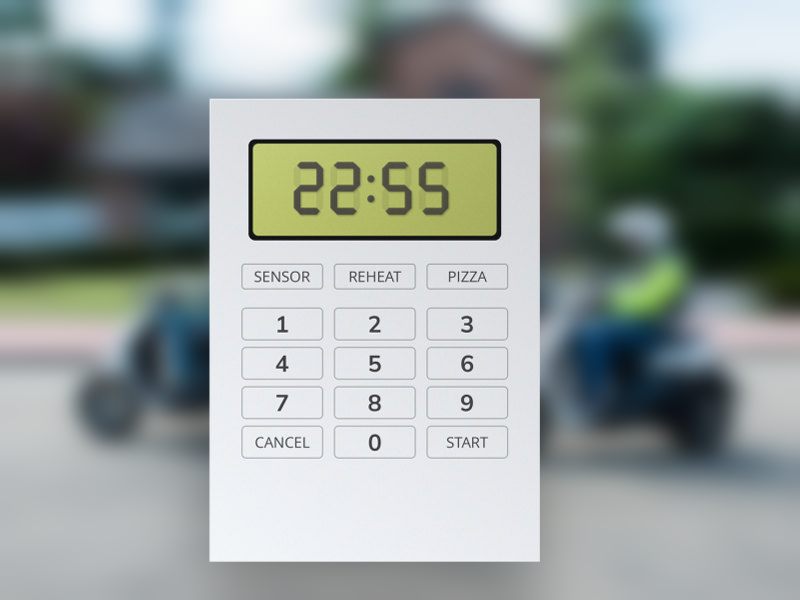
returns T22:55
